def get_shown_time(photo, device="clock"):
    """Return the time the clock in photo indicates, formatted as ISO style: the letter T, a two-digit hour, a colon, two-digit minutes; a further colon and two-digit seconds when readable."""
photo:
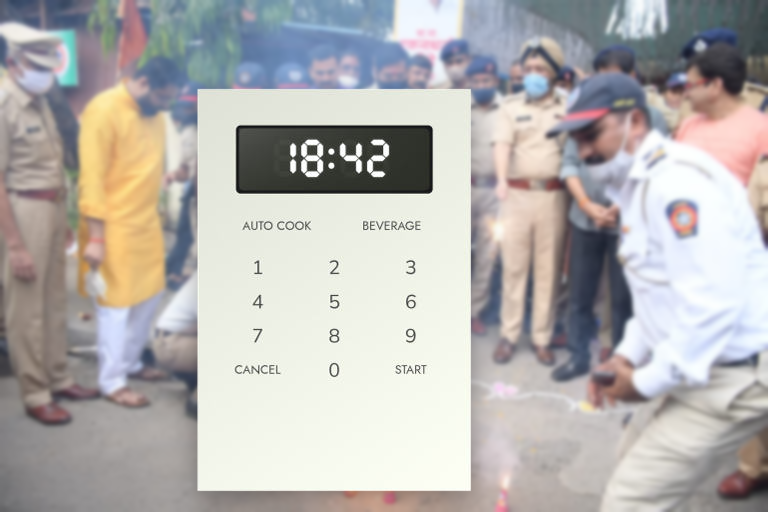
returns T18:42
